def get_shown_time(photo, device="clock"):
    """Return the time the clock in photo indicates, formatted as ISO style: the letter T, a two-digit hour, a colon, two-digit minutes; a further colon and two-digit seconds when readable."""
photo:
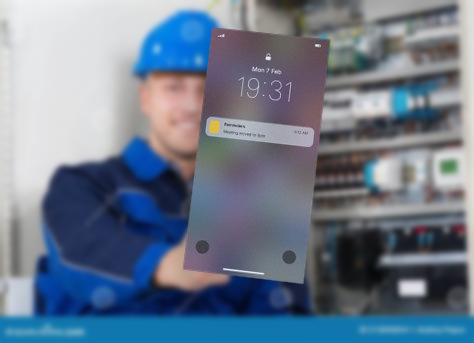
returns T19:31
